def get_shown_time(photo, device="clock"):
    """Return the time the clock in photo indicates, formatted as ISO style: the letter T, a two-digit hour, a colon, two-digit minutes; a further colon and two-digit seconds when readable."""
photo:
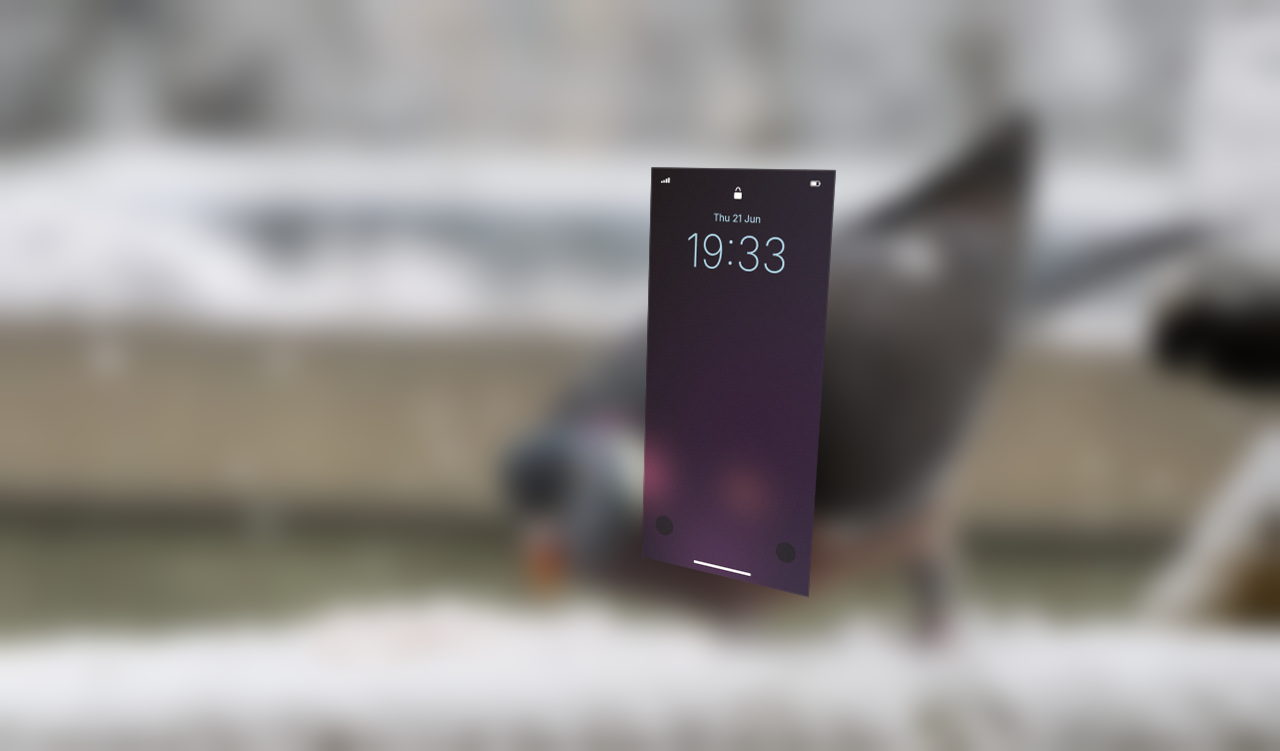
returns T19:33
